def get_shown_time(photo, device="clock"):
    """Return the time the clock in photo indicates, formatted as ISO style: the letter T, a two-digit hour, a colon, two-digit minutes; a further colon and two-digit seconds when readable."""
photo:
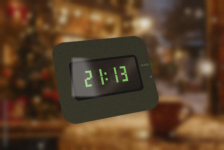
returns T21:13
